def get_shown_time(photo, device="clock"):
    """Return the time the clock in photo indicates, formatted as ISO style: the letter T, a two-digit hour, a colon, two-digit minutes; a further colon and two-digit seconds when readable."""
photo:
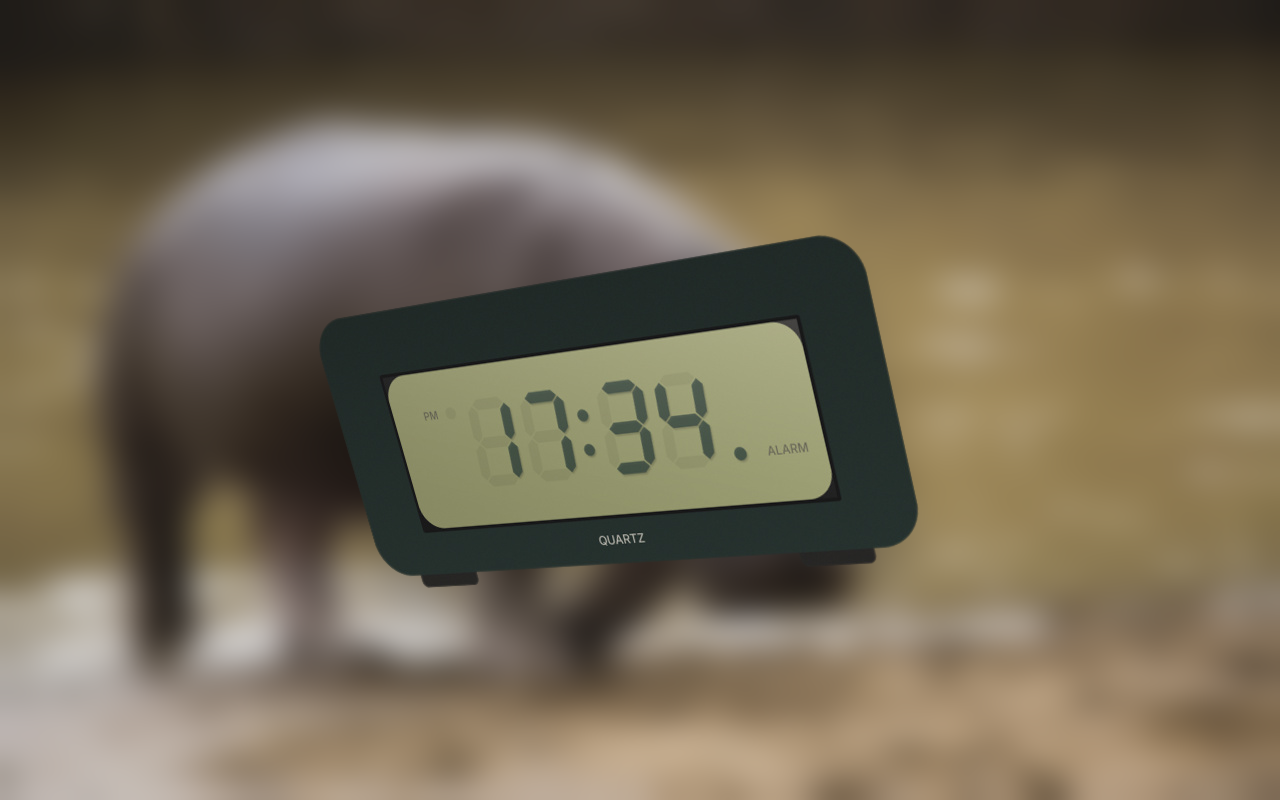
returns T17:34
